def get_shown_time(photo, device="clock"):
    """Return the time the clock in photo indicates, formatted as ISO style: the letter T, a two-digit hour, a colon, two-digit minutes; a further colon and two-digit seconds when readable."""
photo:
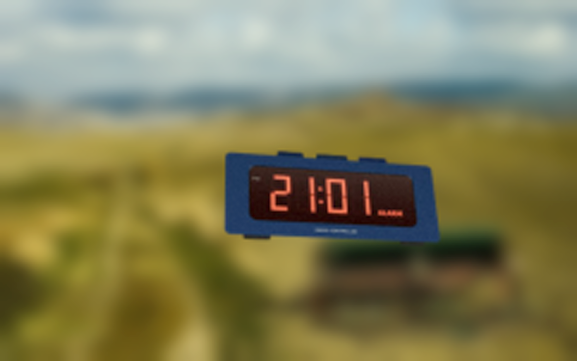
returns T21:01
